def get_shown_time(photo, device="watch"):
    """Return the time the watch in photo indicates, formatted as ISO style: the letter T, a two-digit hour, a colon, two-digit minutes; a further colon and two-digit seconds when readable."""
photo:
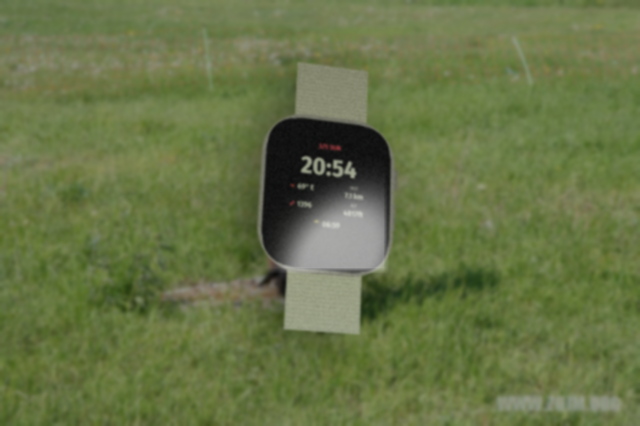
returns T20:54
